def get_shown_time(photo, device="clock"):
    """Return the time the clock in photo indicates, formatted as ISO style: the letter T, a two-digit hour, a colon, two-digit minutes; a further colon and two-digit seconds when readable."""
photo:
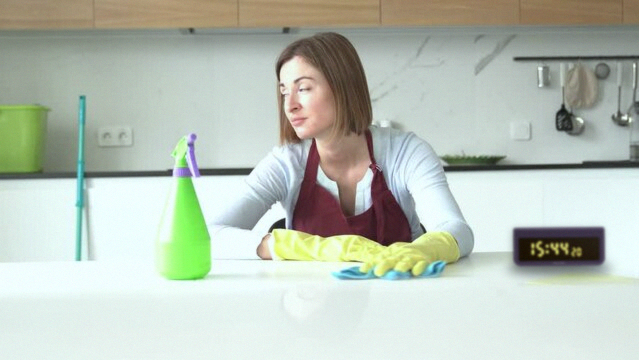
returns T15:44
